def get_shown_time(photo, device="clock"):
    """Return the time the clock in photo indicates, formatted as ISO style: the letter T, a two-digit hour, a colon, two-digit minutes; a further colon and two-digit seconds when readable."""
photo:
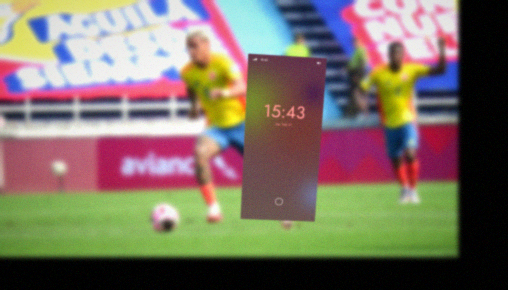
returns T15:43
